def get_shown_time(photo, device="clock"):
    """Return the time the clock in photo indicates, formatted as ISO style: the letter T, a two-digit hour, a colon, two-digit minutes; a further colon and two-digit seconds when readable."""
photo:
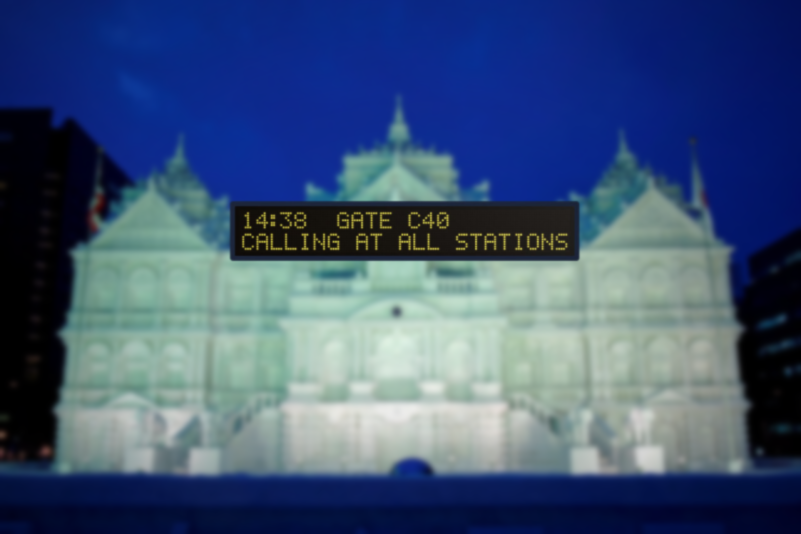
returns T14:38
